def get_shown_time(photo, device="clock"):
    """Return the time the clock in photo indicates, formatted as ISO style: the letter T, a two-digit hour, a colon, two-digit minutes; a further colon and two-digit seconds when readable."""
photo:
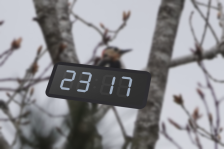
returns T23:17
